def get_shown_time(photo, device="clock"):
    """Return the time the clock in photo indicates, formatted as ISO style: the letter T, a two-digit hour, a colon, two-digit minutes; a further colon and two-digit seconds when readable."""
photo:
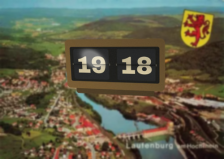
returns T19:18
